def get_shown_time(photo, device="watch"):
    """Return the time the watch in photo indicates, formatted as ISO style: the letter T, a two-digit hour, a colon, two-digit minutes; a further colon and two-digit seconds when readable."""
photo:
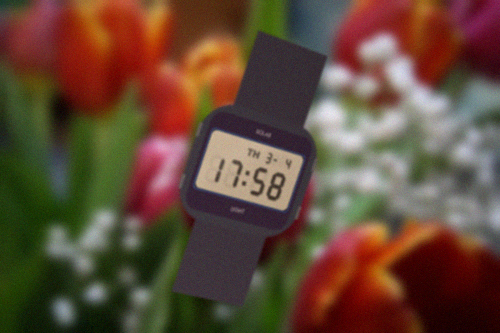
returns T17:58
